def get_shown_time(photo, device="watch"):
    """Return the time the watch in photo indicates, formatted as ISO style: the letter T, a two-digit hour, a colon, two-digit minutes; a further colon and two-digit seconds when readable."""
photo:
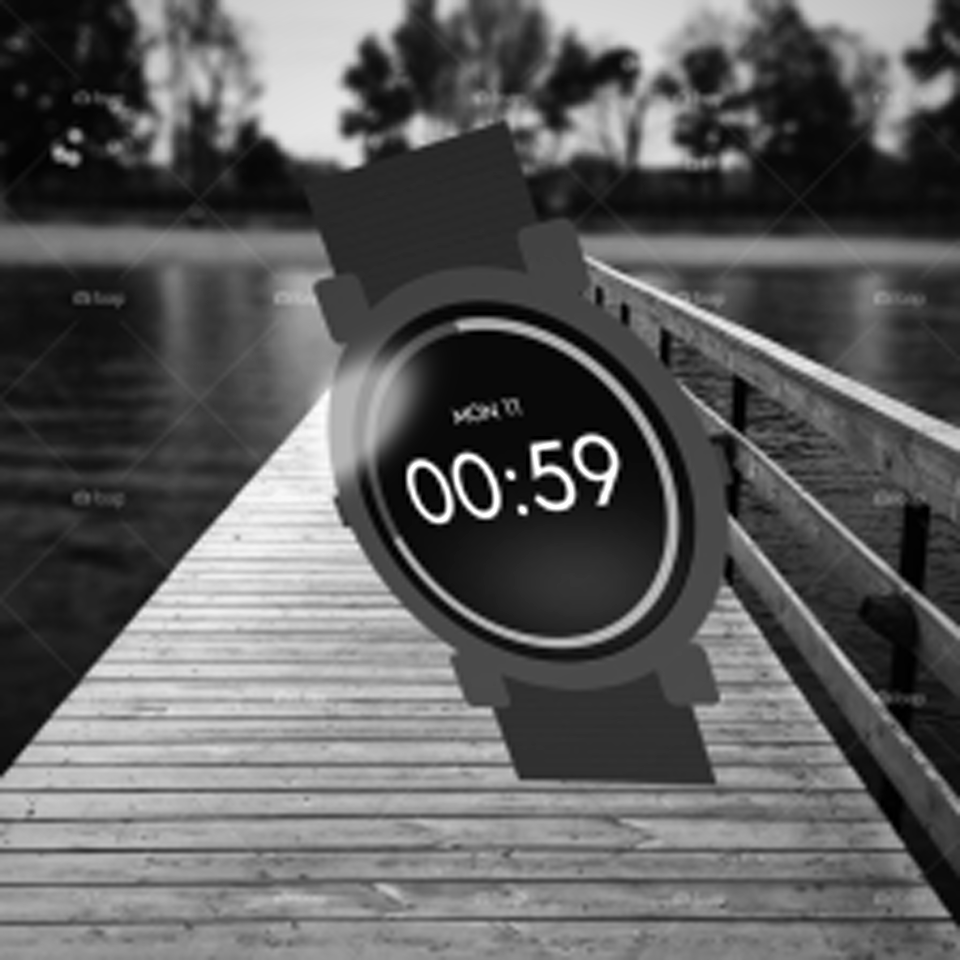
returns T00:59
